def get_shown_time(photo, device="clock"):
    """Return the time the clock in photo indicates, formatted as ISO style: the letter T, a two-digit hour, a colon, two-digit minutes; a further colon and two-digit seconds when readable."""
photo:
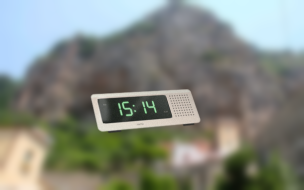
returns T15:14
